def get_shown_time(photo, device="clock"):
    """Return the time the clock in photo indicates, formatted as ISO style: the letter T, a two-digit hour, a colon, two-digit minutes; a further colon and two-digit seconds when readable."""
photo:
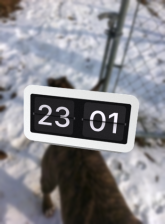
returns T23:01
